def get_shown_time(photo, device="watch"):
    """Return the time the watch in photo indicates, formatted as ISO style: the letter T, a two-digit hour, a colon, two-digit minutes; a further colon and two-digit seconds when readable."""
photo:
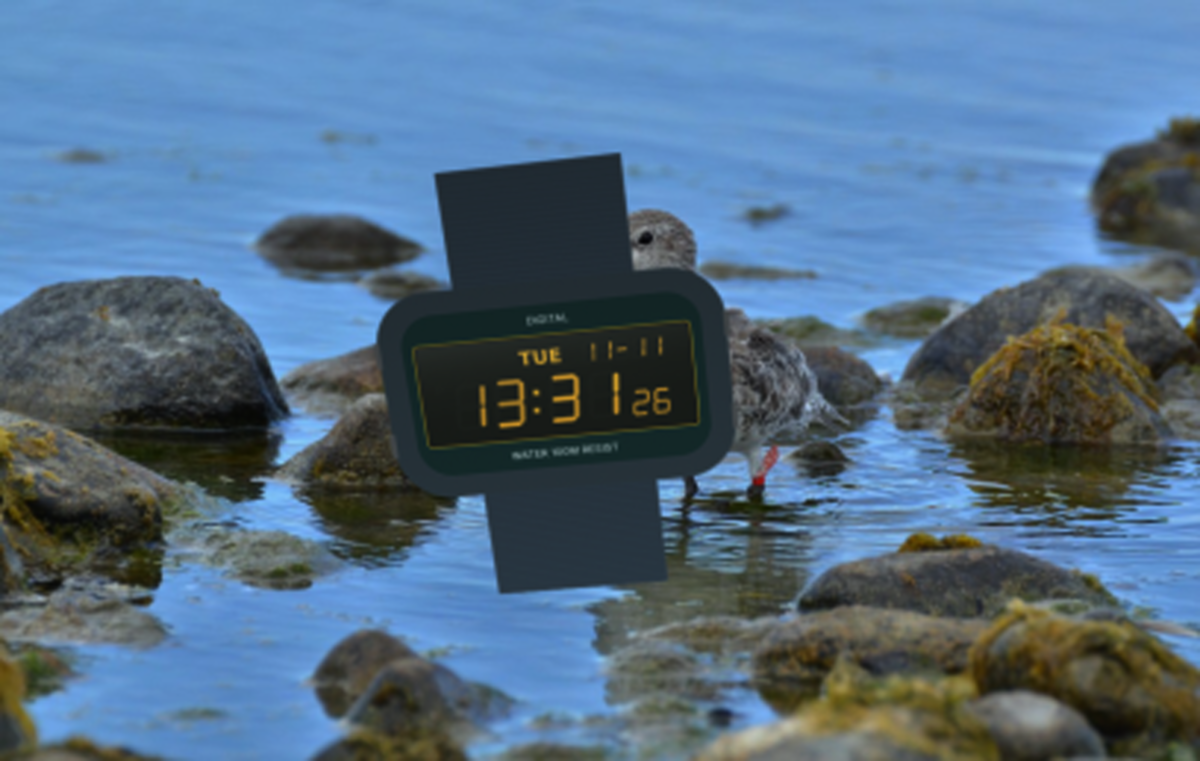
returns T13:31:26
